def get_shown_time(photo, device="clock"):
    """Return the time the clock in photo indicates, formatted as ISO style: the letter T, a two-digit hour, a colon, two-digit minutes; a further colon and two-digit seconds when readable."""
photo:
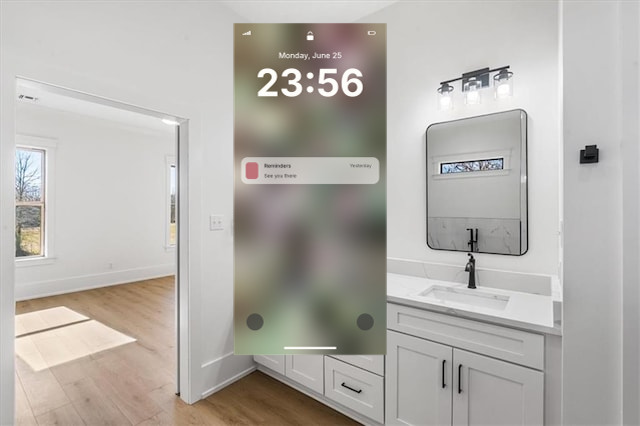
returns T23:56
